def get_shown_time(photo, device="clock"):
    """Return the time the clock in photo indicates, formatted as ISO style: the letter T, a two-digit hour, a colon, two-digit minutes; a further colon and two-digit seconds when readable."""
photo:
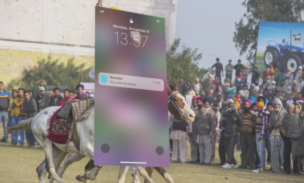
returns T13:57
